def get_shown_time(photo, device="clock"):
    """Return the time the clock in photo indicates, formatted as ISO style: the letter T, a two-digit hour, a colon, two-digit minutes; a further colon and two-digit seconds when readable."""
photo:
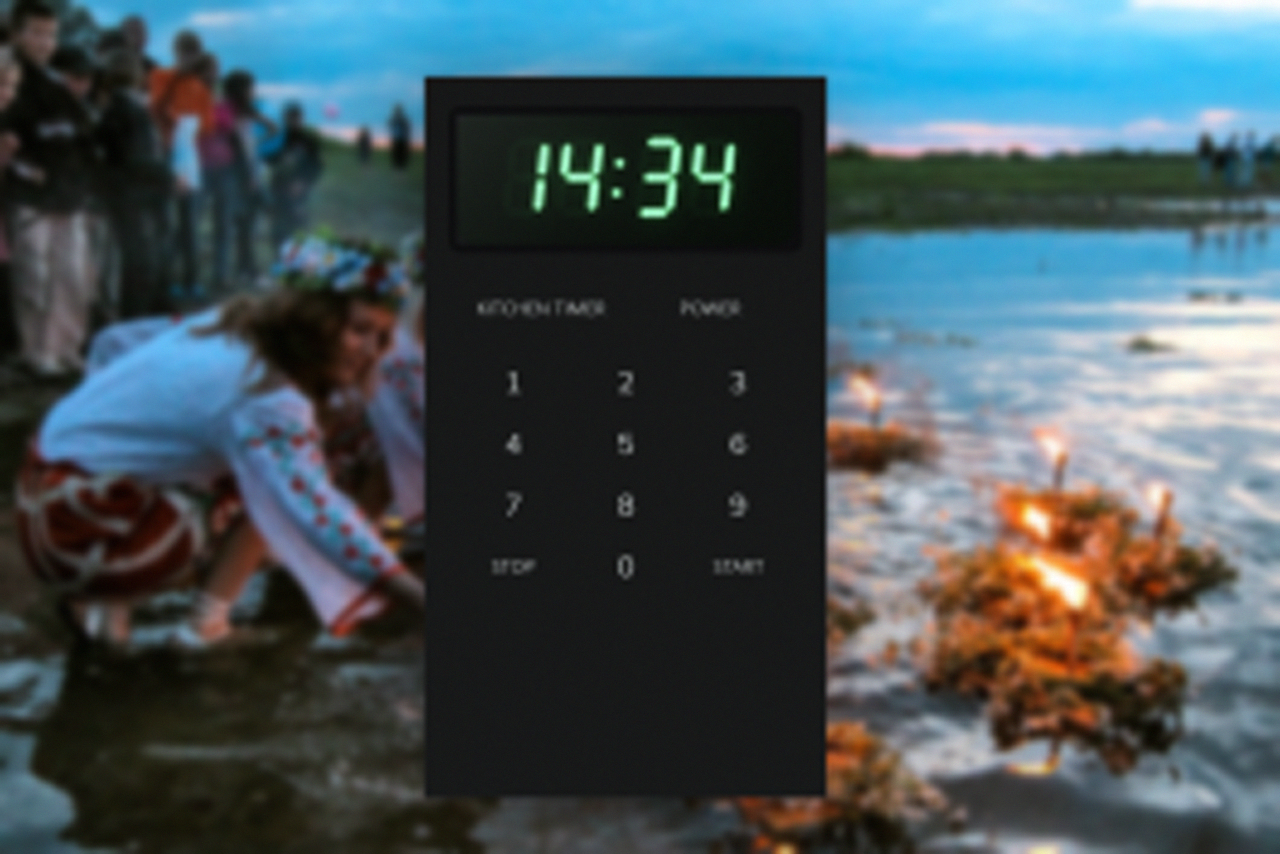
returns T14:34
